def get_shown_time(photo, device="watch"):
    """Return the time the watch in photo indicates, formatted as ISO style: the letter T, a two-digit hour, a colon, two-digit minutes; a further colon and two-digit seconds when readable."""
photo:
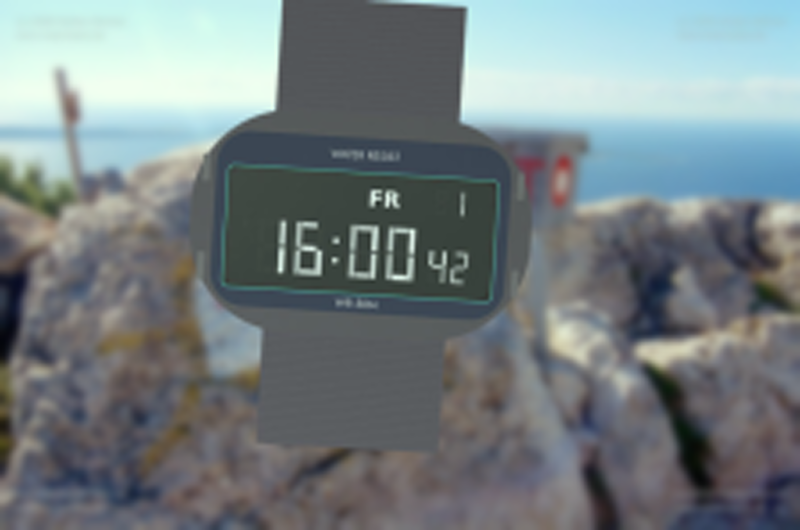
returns T16:00:42
